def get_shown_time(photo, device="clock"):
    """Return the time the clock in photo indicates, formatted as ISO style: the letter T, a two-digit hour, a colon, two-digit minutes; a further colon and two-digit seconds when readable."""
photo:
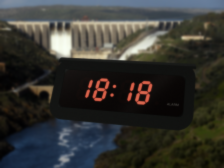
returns T18:18
